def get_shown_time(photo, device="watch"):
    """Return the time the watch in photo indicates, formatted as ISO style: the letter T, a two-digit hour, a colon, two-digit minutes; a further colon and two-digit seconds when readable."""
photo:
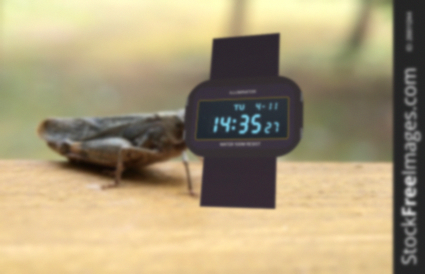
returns T14:35
